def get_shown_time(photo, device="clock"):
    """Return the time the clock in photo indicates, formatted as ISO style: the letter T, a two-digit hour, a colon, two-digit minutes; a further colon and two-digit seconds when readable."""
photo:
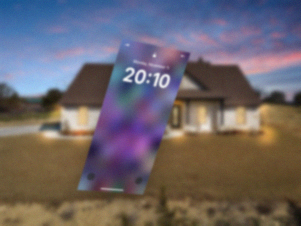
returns T20:10
